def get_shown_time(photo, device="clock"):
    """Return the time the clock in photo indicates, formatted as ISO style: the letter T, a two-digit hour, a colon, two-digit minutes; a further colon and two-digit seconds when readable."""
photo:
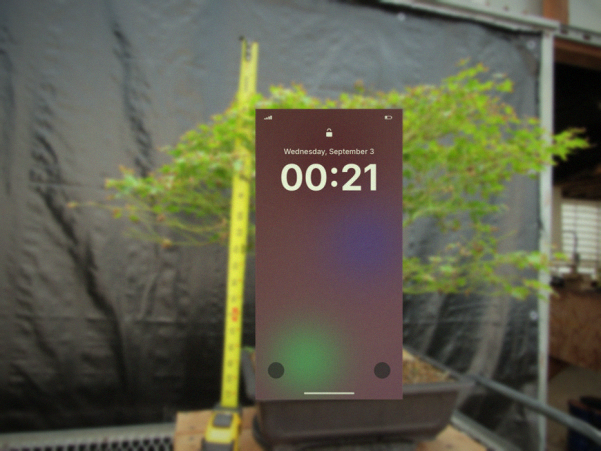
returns T00:21
